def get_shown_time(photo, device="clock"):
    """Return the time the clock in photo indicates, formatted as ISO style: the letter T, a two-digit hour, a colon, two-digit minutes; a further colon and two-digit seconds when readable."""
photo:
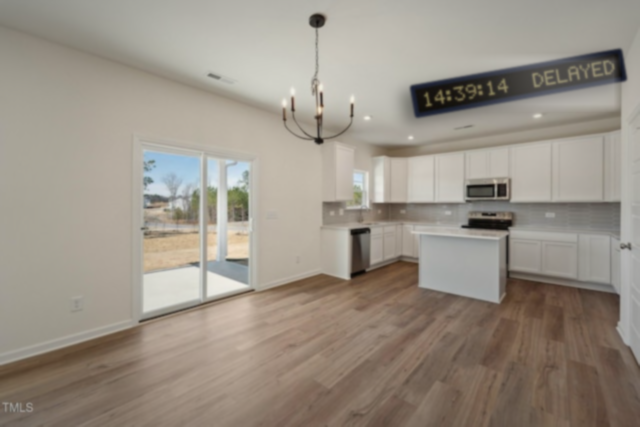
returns T14:39:14
